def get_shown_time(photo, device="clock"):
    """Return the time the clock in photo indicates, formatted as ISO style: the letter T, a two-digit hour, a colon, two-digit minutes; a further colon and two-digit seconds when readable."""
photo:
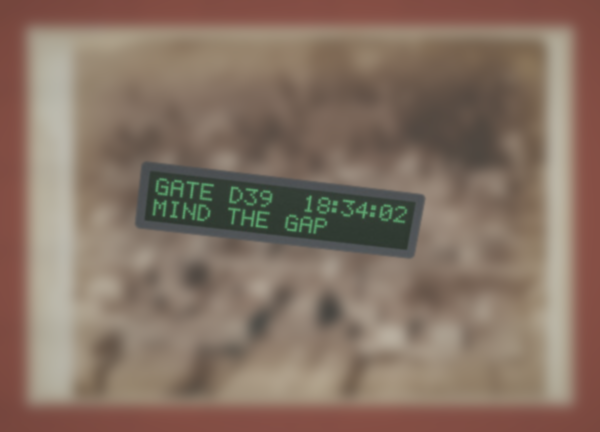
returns T18:34:02
